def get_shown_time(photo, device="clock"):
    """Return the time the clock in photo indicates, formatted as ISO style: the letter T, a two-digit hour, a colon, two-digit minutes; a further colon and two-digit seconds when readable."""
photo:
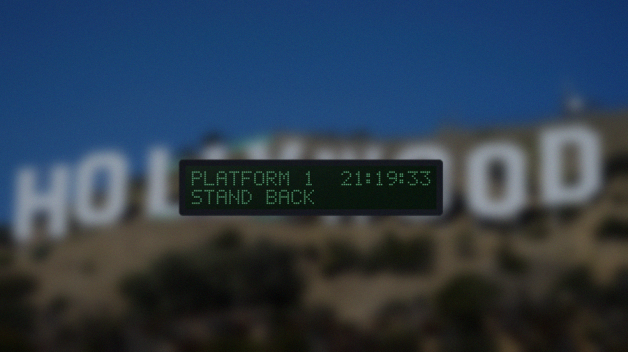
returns T21:19:33
